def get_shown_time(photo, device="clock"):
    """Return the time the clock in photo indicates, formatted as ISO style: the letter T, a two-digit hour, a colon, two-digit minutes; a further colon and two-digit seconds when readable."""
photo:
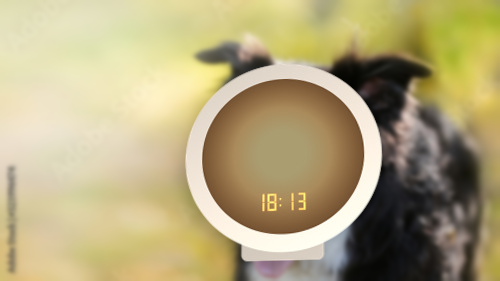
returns T18:13
